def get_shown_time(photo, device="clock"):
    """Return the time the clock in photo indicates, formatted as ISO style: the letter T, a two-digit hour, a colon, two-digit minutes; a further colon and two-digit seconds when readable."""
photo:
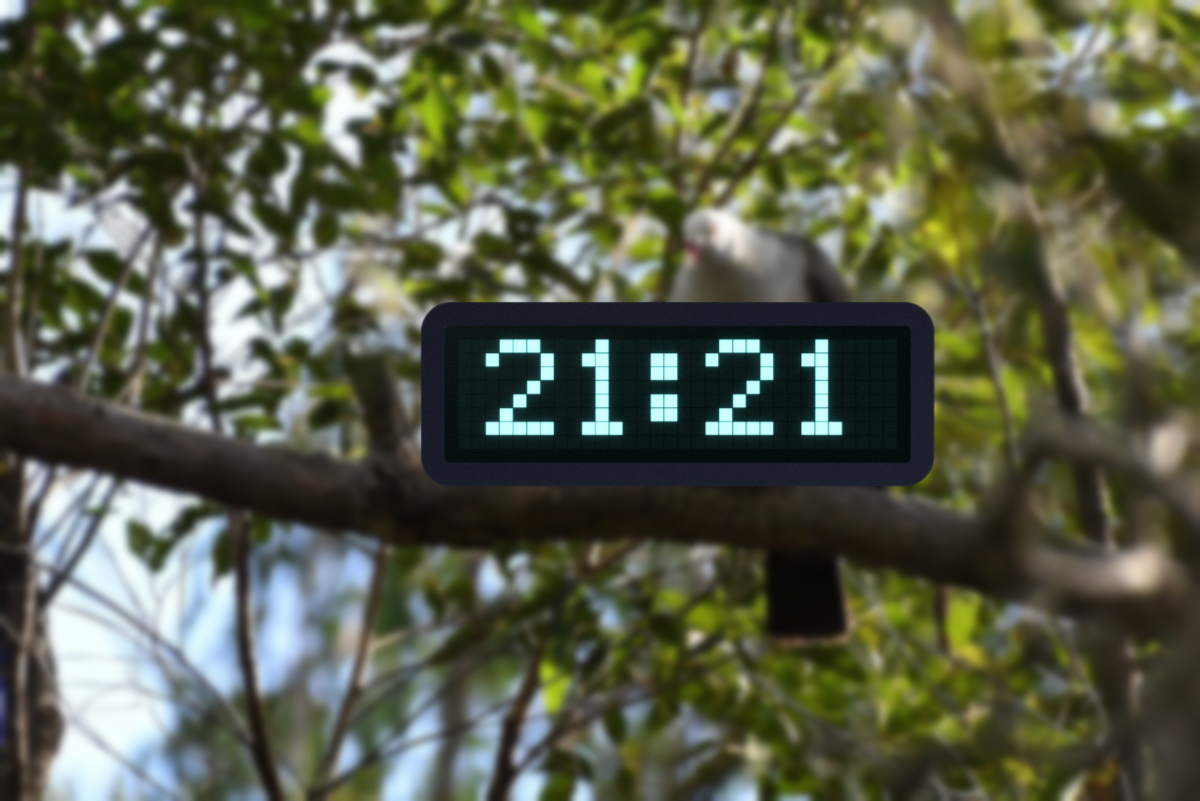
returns T21:21
